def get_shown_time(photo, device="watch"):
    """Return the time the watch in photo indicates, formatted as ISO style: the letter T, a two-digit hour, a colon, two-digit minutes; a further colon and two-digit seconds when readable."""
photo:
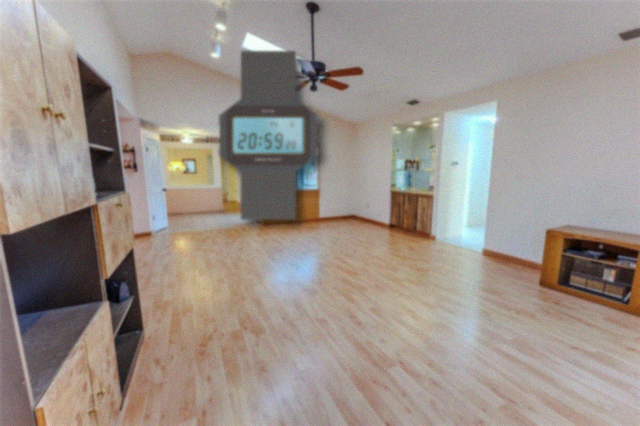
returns T20:59
